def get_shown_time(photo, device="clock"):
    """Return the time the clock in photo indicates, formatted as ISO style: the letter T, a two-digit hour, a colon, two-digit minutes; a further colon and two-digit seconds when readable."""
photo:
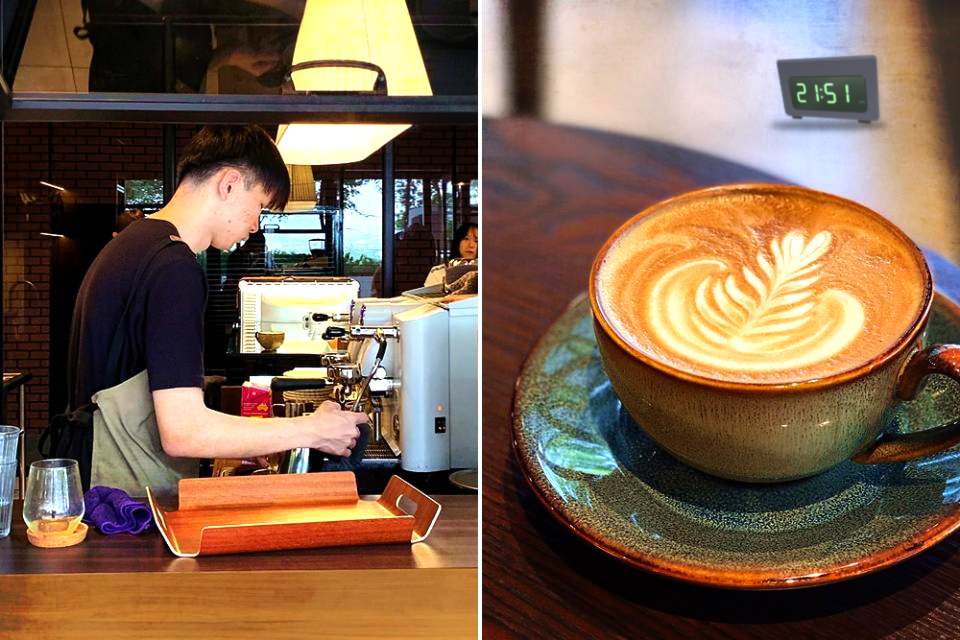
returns T21:51
